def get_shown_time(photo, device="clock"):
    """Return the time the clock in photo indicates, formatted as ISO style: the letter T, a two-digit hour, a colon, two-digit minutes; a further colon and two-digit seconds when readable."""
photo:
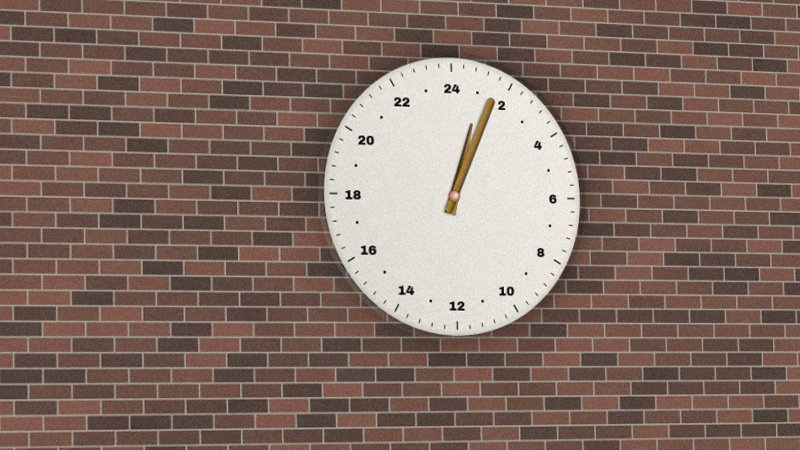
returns T01:04
